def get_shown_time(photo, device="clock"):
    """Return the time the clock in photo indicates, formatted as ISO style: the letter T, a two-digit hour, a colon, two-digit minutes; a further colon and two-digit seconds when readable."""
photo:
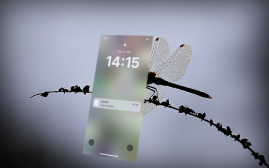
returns T14:15
